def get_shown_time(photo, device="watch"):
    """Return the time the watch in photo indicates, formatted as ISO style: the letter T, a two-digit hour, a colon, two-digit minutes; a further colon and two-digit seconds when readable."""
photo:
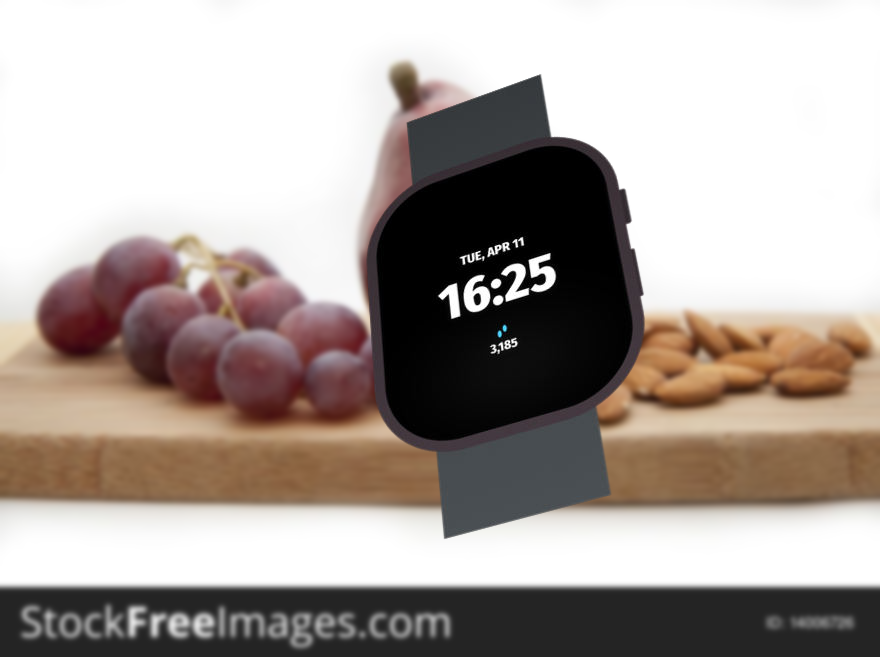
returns T16:25
